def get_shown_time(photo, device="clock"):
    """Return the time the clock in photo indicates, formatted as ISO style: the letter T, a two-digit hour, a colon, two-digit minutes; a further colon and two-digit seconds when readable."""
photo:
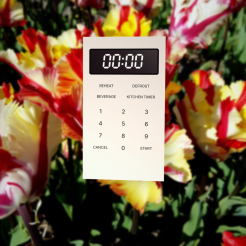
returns T00:00
